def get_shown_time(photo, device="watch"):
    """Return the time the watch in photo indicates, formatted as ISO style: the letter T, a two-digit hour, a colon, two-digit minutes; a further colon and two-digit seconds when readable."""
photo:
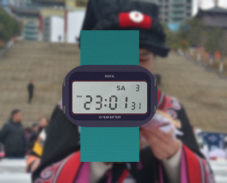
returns T23:01:31
